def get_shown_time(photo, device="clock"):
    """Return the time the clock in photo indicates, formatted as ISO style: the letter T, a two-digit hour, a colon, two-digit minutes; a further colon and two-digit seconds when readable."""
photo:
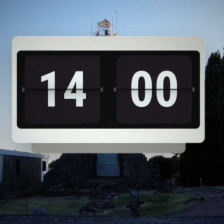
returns T14:00
